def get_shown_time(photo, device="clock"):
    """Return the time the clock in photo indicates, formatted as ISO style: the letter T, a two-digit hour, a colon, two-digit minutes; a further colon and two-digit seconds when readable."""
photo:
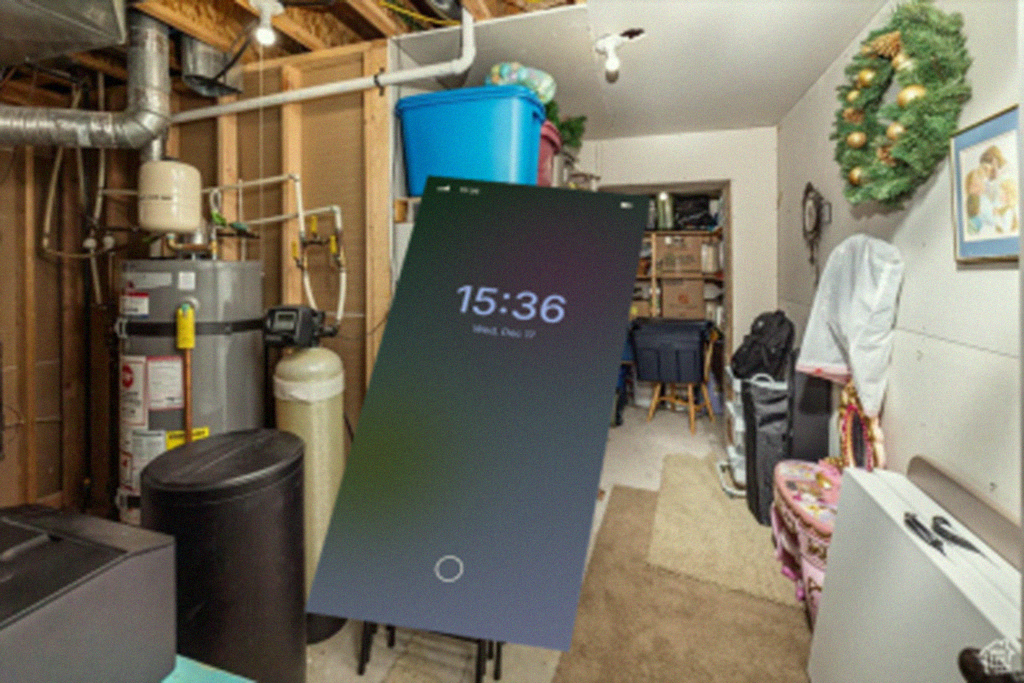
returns T15:36
